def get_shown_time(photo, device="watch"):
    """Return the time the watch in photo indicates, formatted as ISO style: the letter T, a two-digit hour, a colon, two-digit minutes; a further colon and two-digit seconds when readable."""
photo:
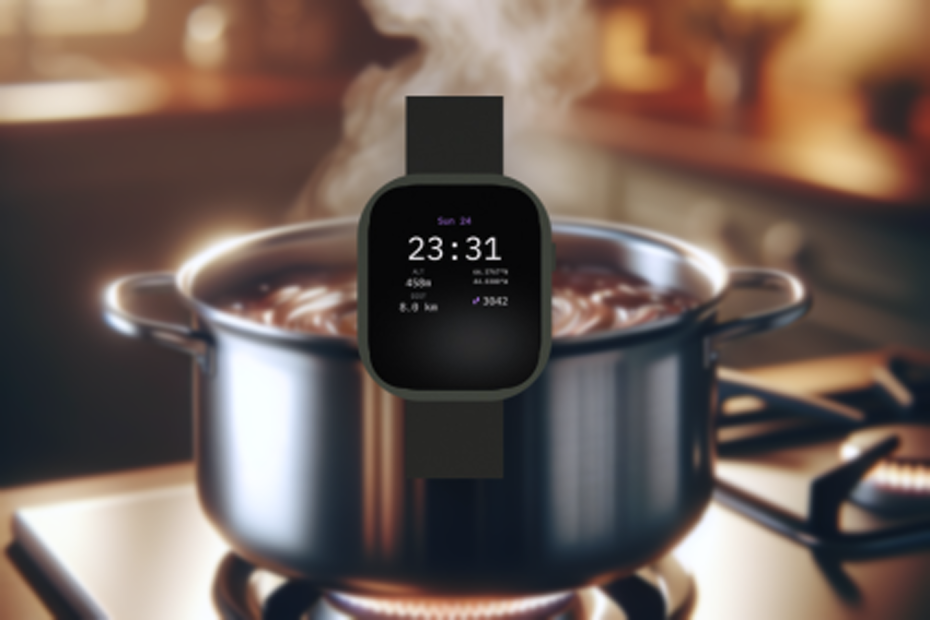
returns T23:31
